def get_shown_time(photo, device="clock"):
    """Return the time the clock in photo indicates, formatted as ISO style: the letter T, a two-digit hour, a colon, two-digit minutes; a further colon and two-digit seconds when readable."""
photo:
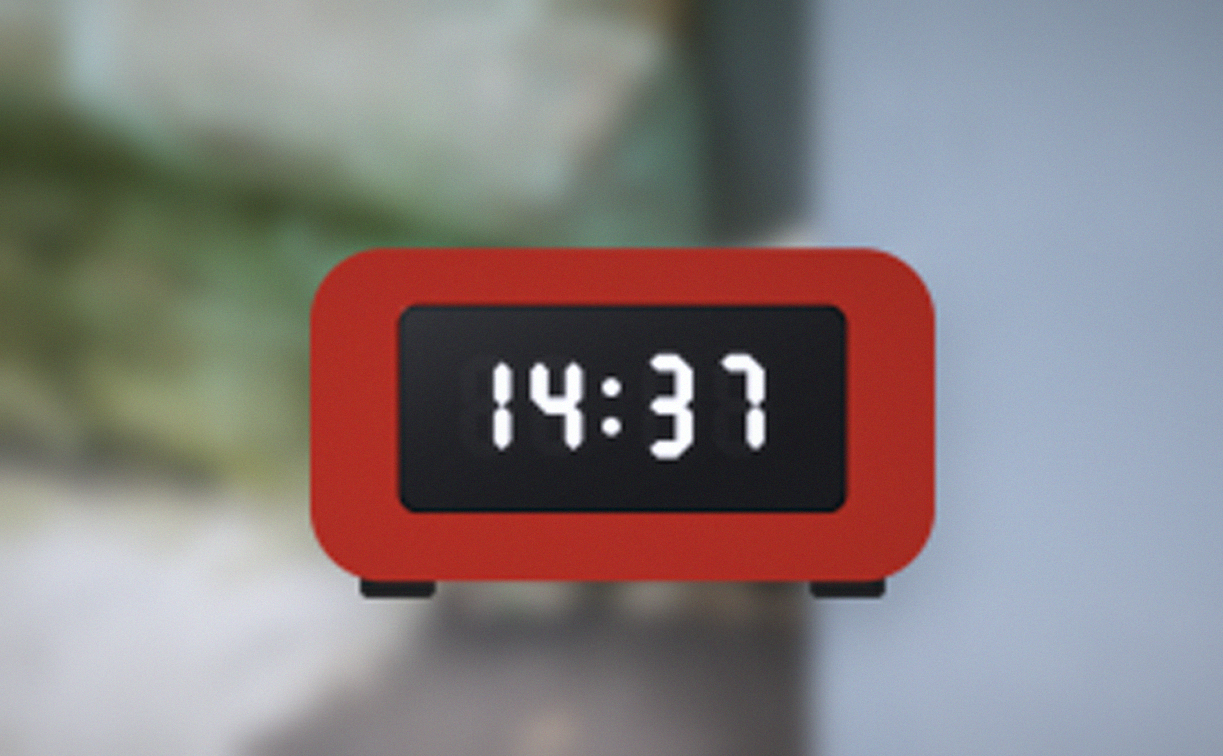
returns T14:37
